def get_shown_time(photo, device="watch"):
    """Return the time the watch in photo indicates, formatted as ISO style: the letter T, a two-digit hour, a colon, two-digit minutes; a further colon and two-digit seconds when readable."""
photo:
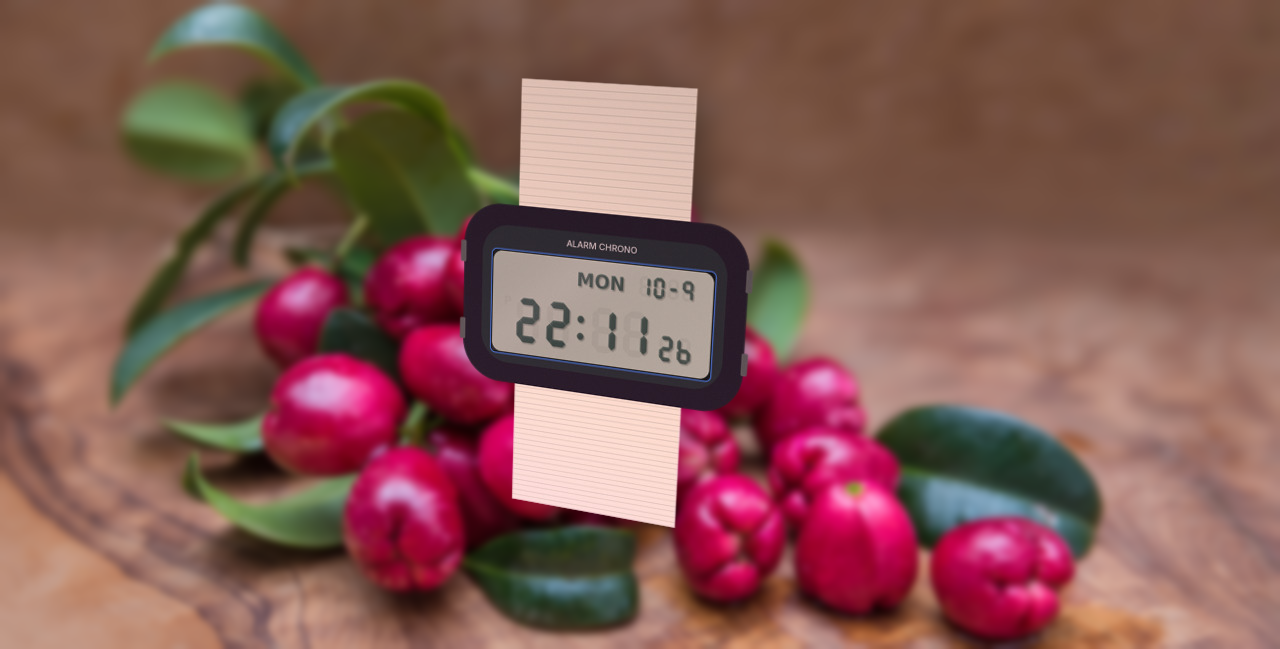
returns T22:11:26
